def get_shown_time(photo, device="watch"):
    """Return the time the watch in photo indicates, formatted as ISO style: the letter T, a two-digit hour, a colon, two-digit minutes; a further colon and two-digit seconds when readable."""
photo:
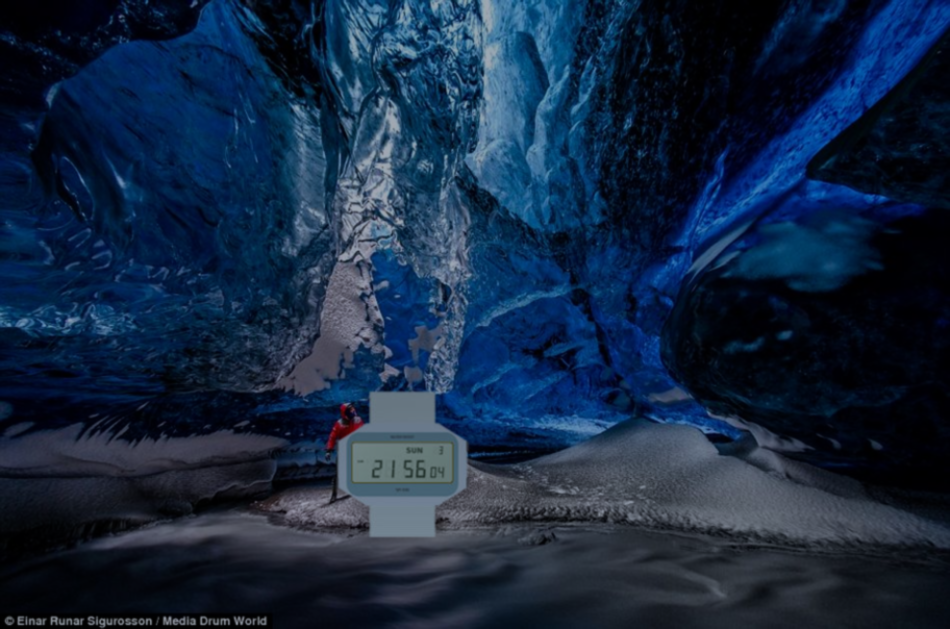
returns T21:56:04
